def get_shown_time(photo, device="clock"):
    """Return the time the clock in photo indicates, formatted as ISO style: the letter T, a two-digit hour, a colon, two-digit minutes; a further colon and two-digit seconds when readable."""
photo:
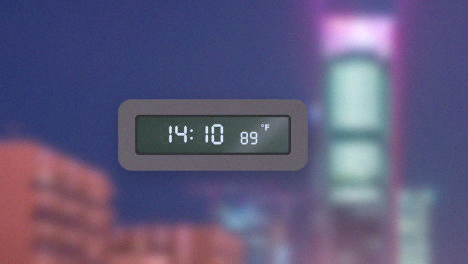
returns T14:10
